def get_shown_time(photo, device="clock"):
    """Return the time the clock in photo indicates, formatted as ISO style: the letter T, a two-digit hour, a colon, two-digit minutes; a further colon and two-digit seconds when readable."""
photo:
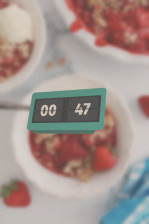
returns T00:47
